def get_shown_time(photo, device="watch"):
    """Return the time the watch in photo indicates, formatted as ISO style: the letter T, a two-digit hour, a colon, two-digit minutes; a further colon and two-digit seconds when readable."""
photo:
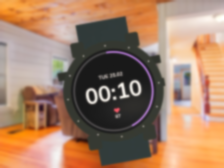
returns T00:10
